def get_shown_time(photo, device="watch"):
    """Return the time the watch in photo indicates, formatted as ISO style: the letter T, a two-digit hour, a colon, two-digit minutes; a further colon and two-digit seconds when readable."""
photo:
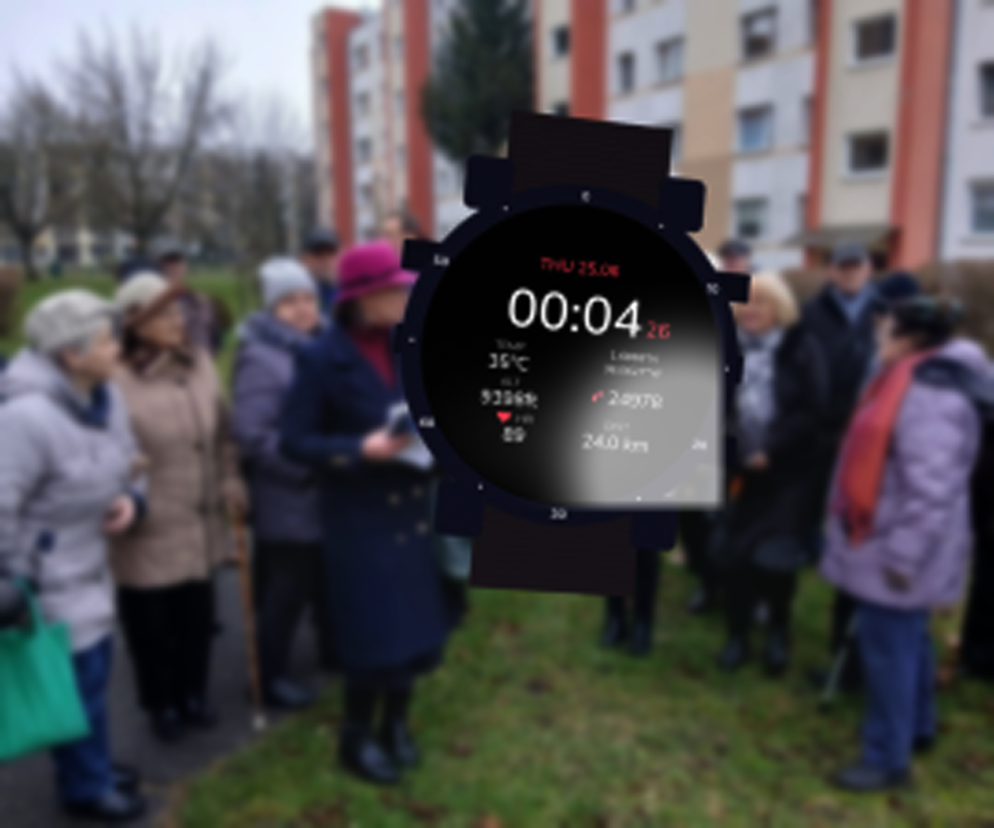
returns T00:04
